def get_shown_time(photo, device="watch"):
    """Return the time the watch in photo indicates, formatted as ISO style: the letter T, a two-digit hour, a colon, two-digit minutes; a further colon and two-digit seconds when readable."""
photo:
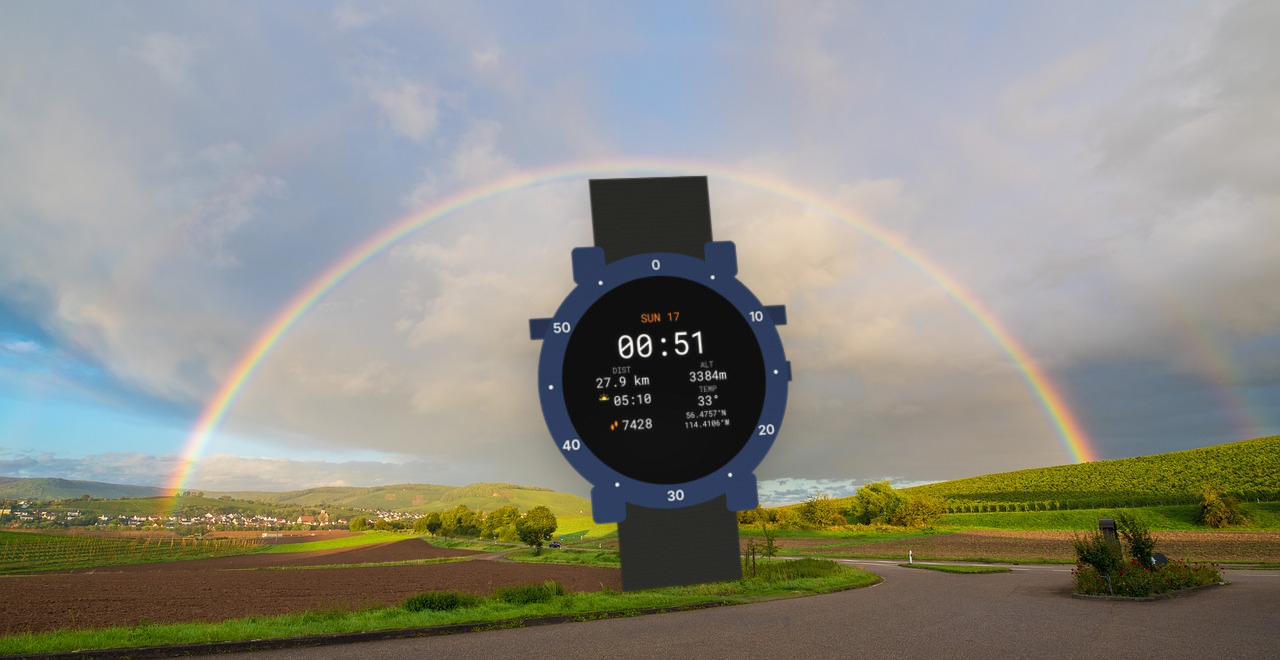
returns T00:51
